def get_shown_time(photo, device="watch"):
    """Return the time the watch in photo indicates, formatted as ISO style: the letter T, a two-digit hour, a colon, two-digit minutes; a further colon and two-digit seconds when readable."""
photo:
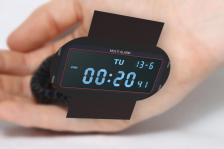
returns T00:20:41
